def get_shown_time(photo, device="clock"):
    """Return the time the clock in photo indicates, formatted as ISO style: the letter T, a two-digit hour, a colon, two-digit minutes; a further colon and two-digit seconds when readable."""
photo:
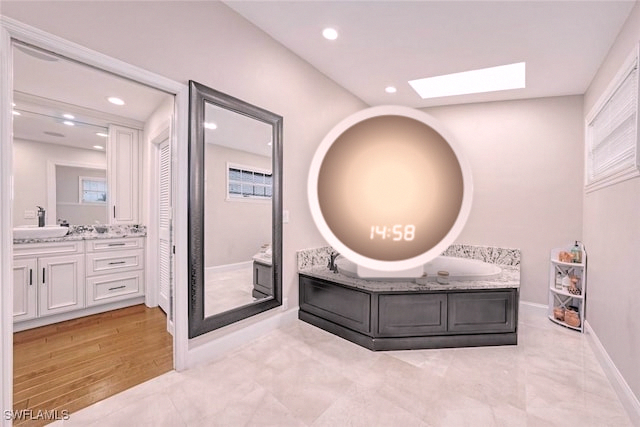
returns T14:58
